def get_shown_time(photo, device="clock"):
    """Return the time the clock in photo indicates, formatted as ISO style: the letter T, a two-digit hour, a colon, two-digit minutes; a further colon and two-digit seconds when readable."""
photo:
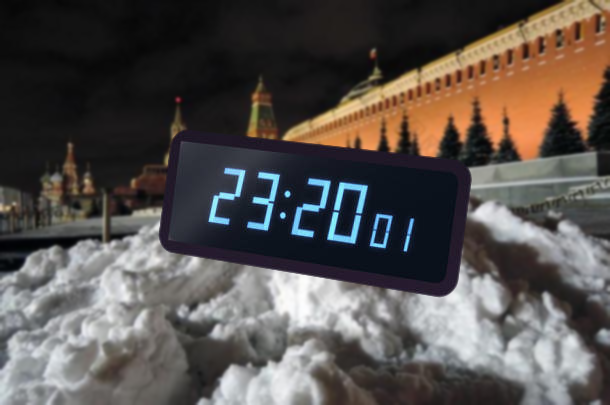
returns T23:20:01
